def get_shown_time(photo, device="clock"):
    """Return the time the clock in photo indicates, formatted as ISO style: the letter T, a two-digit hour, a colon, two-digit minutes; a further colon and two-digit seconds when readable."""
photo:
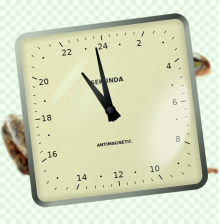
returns T21:59
